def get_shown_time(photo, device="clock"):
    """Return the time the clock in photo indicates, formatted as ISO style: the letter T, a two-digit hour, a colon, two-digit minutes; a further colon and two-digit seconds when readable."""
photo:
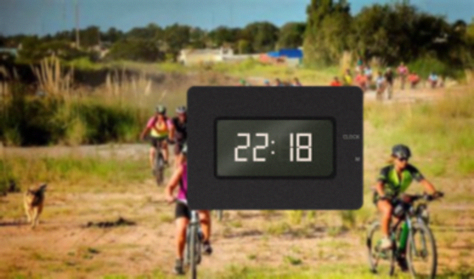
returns T22:18
